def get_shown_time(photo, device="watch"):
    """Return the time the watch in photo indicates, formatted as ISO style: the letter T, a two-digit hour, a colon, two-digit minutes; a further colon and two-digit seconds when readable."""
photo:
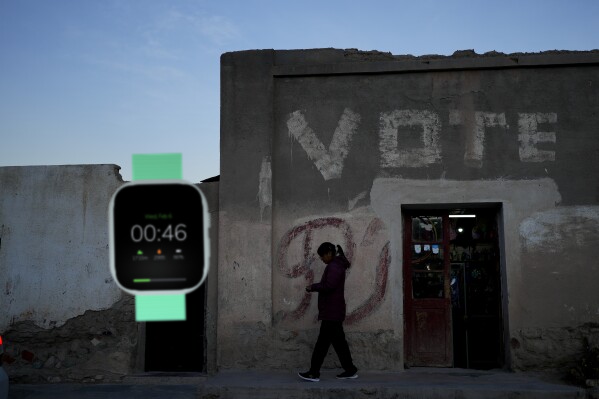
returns T00:46
